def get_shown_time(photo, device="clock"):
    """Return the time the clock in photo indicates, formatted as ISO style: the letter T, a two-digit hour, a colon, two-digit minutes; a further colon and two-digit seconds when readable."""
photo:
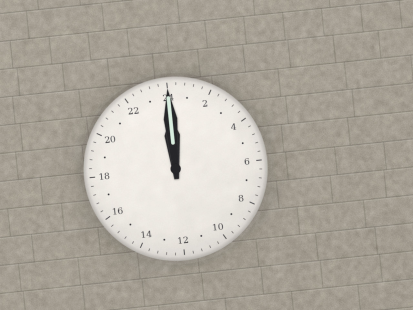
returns T00:00
